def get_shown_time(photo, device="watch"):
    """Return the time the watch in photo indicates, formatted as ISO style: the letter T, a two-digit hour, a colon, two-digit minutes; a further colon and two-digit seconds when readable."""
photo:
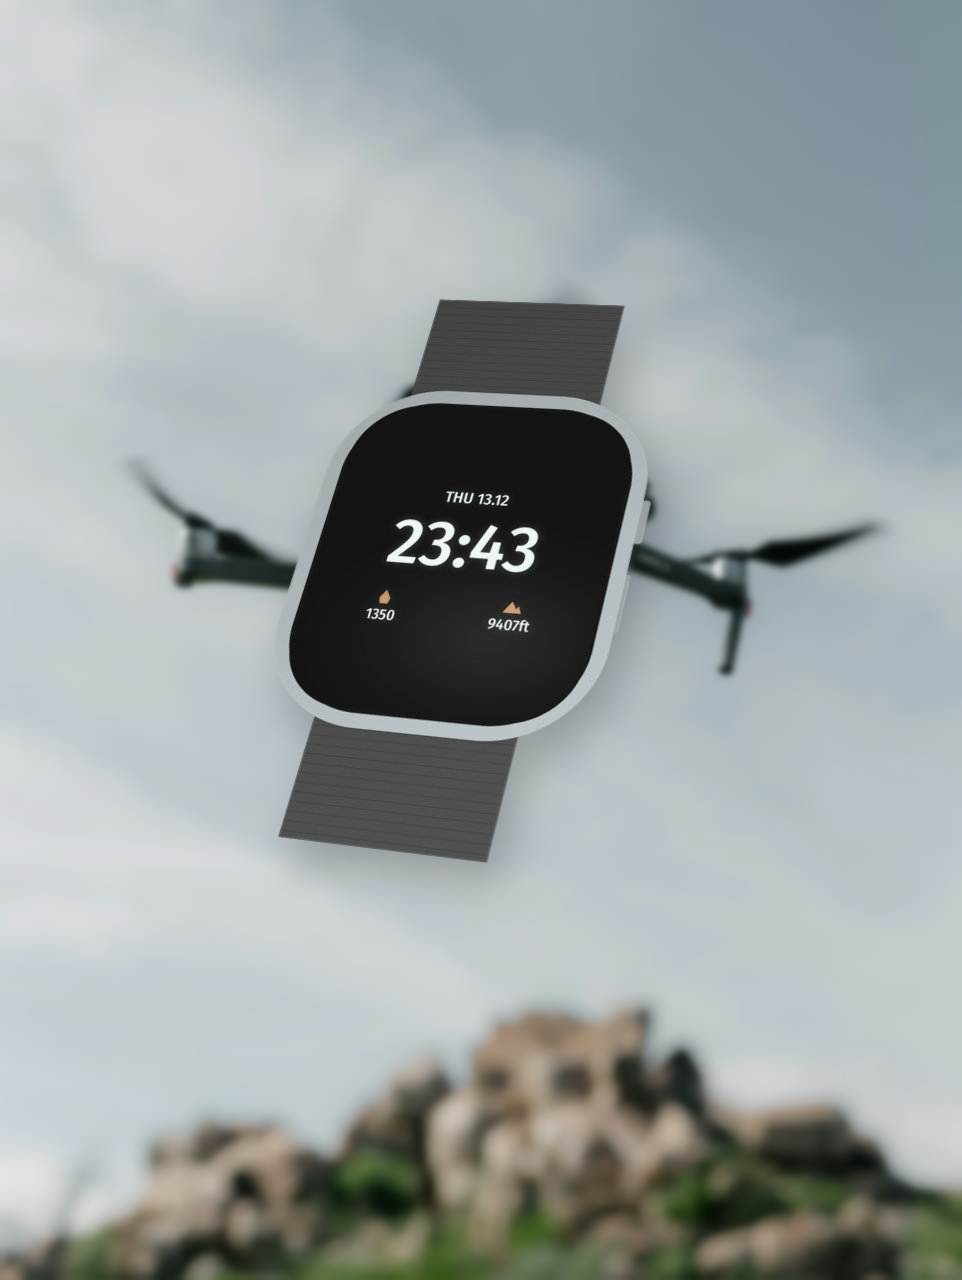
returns T23:43
